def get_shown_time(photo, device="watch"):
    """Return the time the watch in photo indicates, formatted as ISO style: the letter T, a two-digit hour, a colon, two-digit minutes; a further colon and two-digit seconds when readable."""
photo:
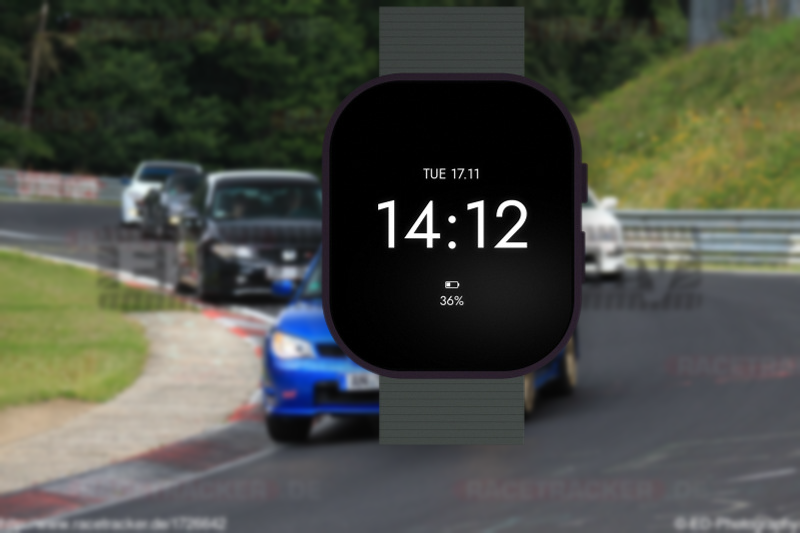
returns T14:12
